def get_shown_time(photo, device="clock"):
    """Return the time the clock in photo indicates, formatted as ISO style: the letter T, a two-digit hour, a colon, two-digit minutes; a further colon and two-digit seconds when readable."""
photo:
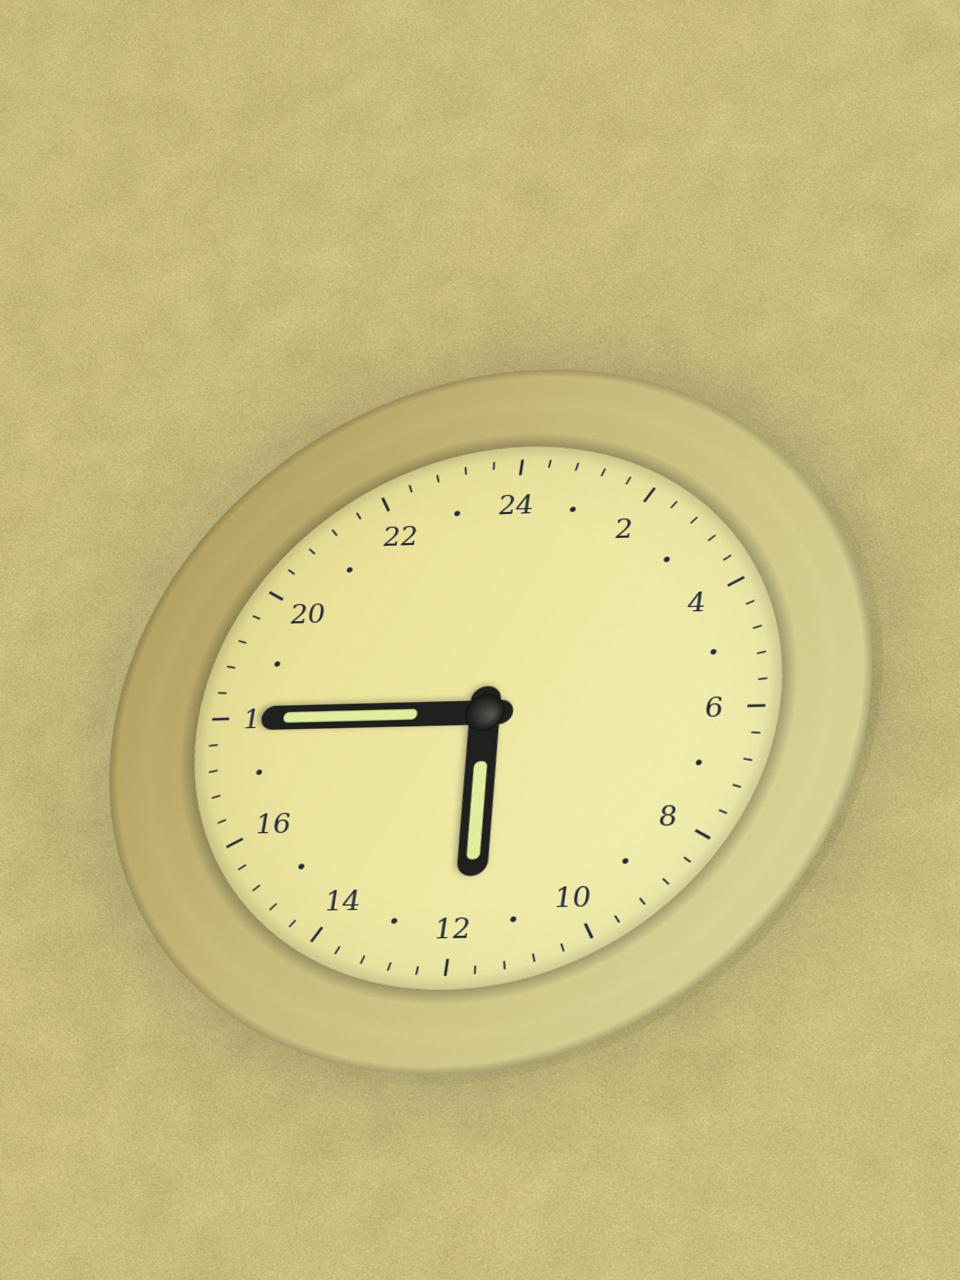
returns T11:45
